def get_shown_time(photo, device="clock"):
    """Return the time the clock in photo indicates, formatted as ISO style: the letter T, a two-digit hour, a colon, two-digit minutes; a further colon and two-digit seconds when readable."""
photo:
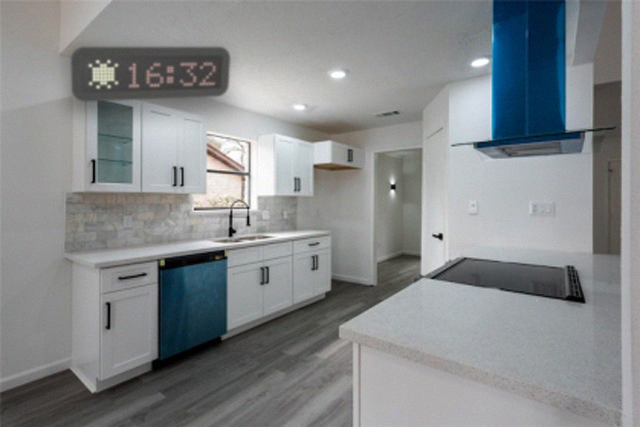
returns T16:32
